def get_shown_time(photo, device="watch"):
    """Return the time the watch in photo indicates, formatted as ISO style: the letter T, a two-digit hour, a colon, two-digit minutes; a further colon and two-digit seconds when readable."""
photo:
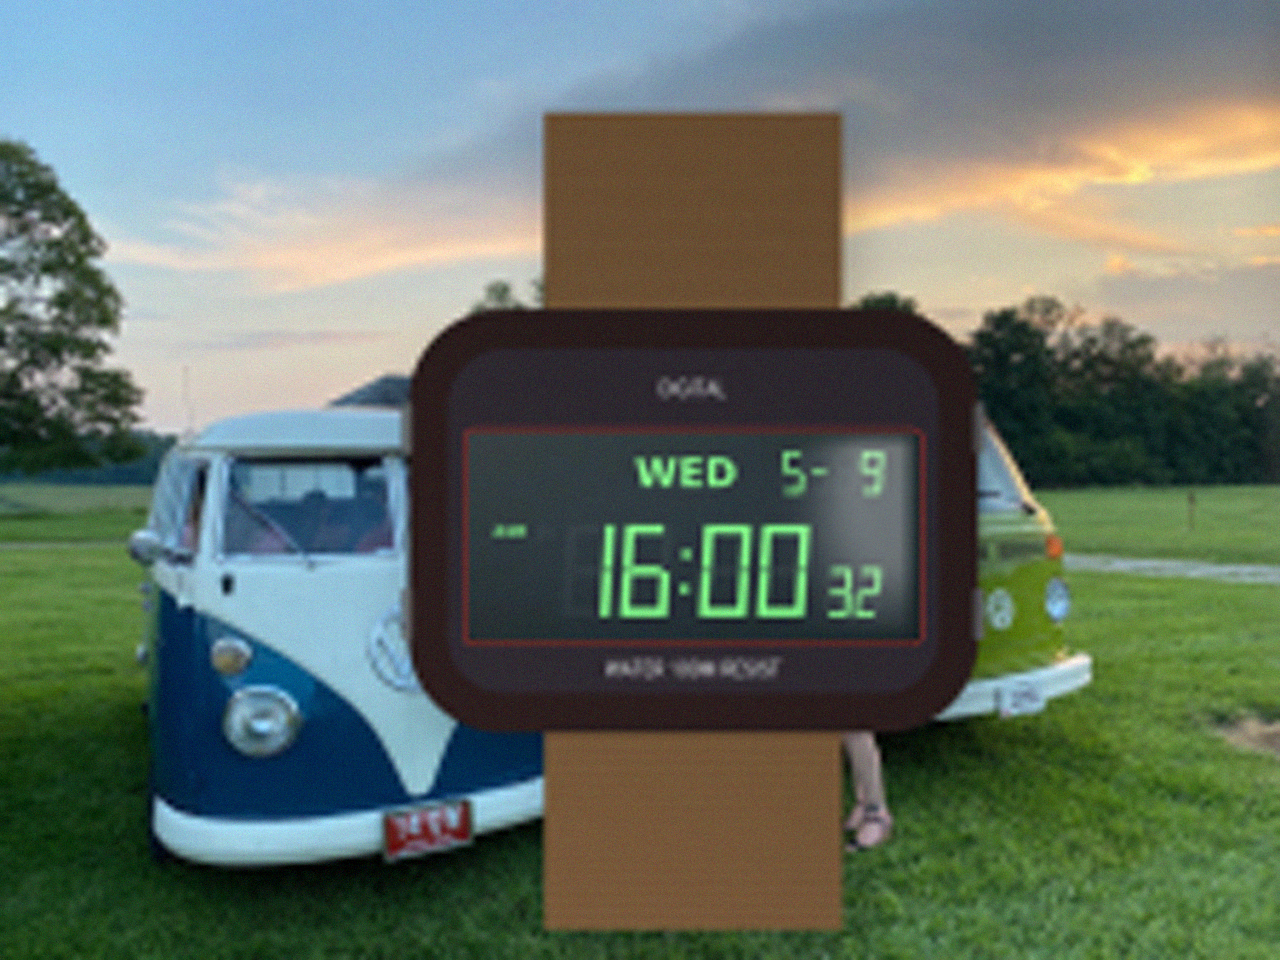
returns T16:00:32
